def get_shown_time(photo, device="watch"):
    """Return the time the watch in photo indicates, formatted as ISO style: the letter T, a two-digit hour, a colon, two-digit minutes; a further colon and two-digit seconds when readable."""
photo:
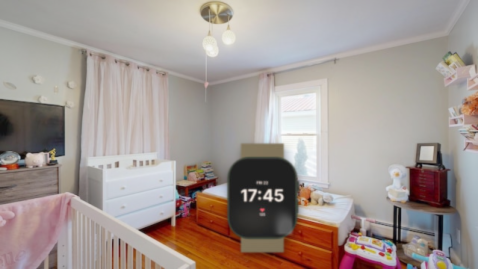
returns T17:45
